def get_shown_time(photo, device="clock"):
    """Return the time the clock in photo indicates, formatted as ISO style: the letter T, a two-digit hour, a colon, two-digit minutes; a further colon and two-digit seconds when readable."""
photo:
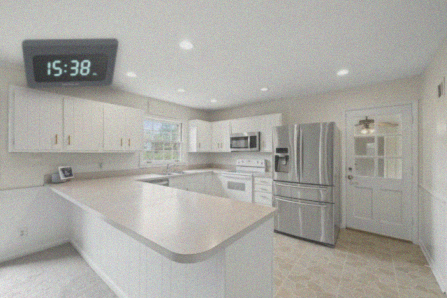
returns T15:38
